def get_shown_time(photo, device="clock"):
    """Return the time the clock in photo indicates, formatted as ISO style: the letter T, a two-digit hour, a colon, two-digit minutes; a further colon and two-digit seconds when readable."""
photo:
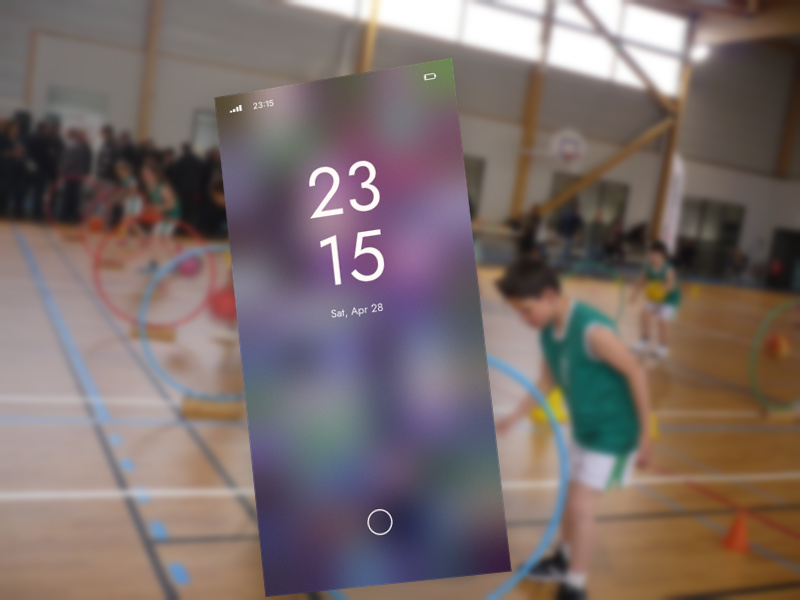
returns T23:15
